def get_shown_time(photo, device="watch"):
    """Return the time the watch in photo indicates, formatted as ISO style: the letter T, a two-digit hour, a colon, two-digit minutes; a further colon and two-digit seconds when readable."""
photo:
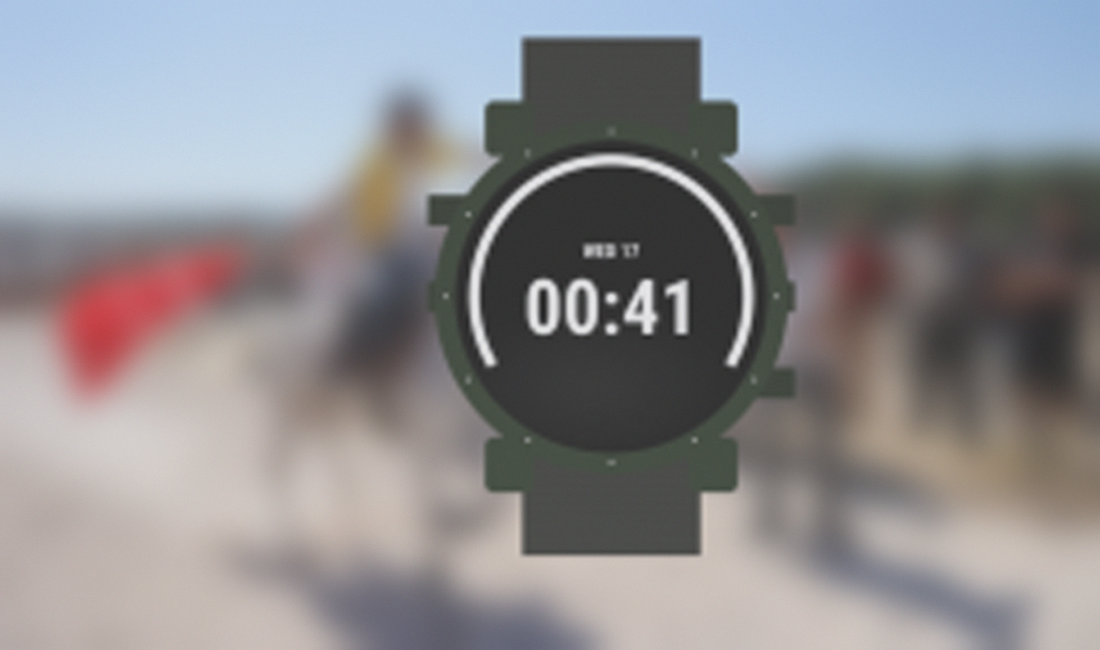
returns T00:41
